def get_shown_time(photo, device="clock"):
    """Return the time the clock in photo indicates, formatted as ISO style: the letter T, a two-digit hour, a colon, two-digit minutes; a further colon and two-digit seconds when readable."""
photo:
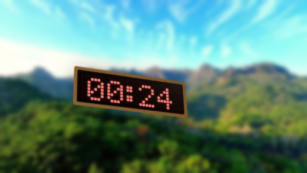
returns T00:24
